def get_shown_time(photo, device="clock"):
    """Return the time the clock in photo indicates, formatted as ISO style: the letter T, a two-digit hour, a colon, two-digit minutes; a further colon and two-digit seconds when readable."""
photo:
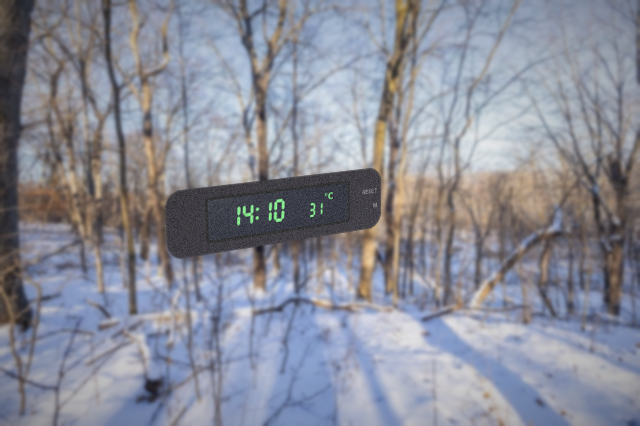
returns T14:10
